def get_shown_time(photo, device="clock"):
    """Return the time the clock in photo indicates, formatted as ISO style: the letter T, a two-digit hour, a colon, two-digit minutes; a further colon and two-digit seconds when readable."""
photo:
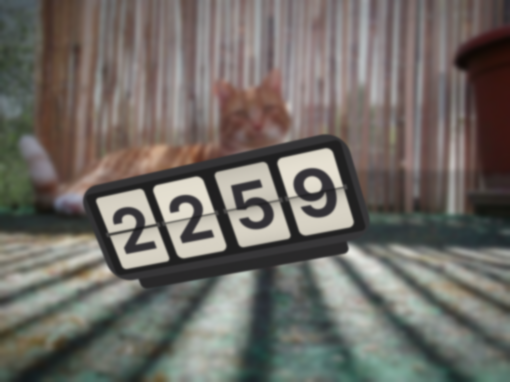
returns T22:59
